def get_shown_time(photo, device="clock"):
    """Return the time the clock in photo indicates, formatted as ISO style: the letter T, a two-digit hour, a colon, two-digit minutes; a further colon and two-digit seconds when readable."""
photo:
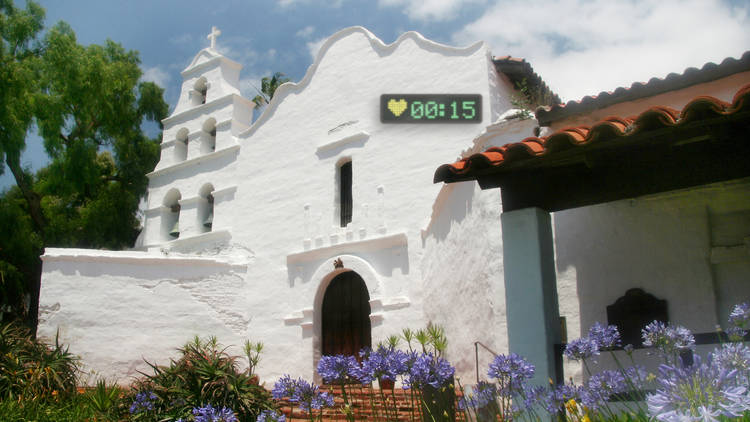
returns T00:15
